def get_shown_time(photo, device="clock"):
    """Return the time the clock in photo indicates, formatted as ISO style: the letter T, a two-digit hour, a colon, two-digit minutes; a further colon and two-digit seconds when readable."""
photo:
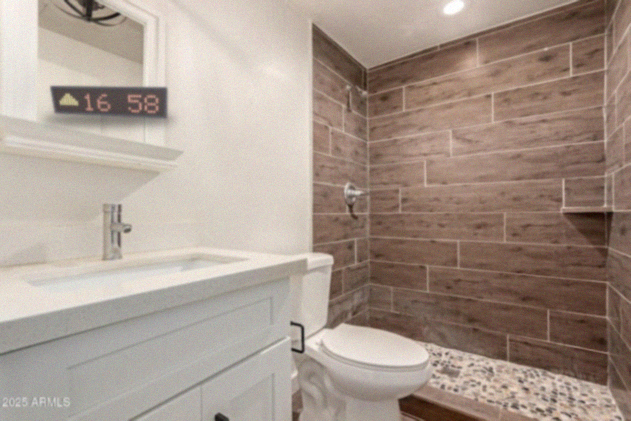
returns T16:58
